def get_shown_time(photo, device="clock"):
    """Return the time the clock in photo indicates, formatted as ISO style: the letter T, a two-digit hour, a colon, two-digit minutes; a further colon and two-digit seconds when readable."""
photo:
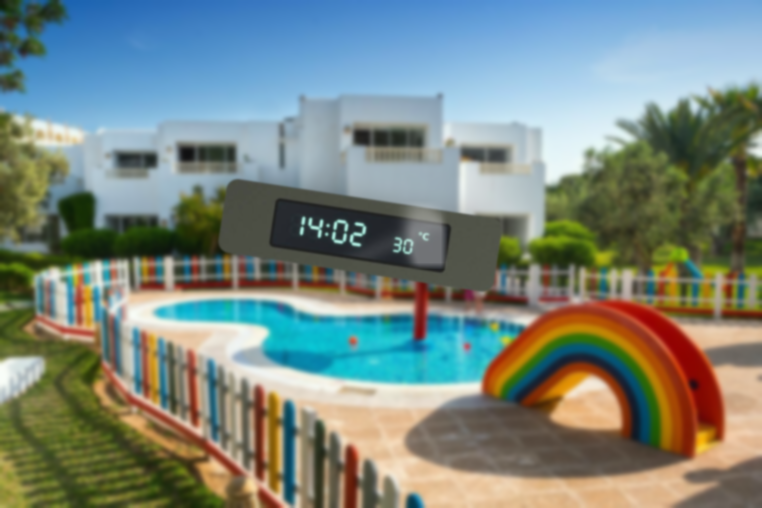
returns T14:02
